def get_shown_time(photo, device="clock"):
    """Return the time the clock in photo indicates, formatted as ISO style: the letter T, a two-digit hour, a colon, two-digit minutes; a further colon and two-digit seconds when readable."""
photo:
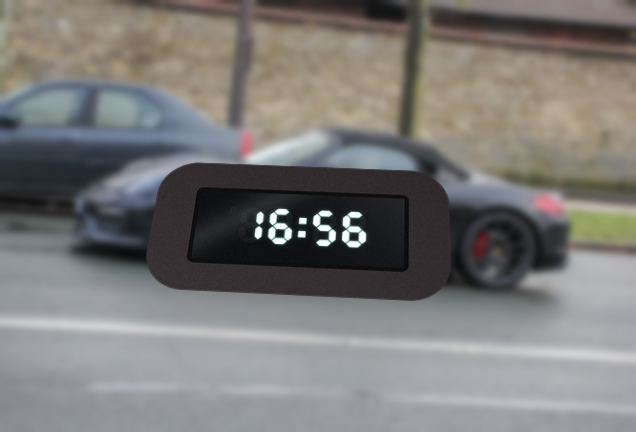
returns T16:56
